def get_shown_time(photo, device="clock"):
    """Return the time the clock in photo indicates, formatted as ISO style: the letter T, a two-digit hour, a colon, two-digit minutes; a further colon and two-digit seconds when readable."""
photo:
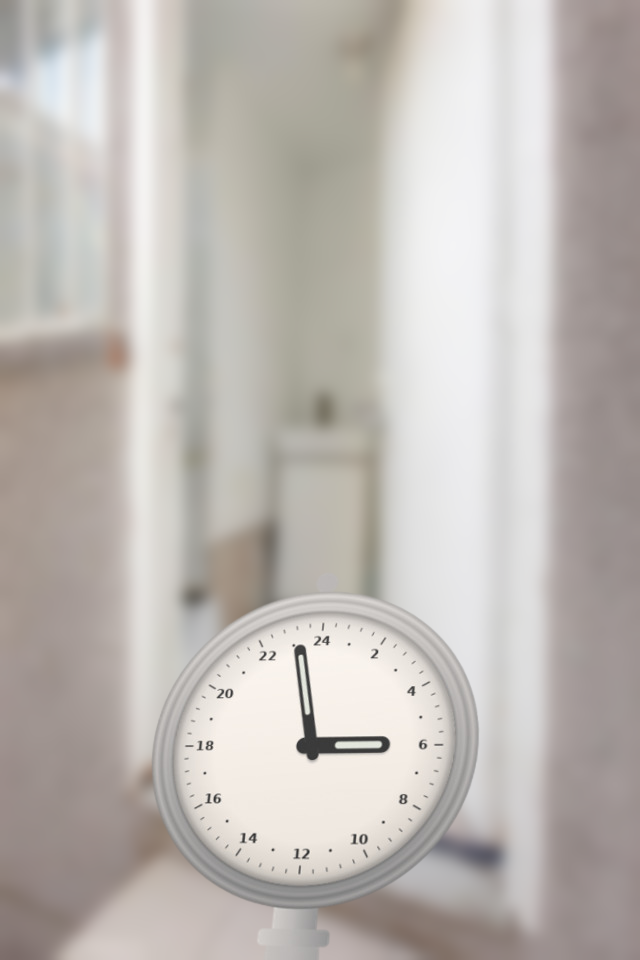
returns T05:58
